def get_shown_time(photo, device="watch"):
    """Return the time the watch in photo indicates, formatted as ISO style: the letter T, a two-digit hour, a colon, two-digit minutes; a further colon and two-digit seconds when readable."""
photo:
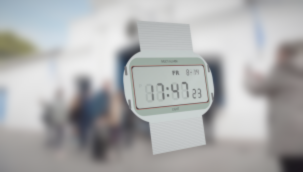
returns T17:47:23
